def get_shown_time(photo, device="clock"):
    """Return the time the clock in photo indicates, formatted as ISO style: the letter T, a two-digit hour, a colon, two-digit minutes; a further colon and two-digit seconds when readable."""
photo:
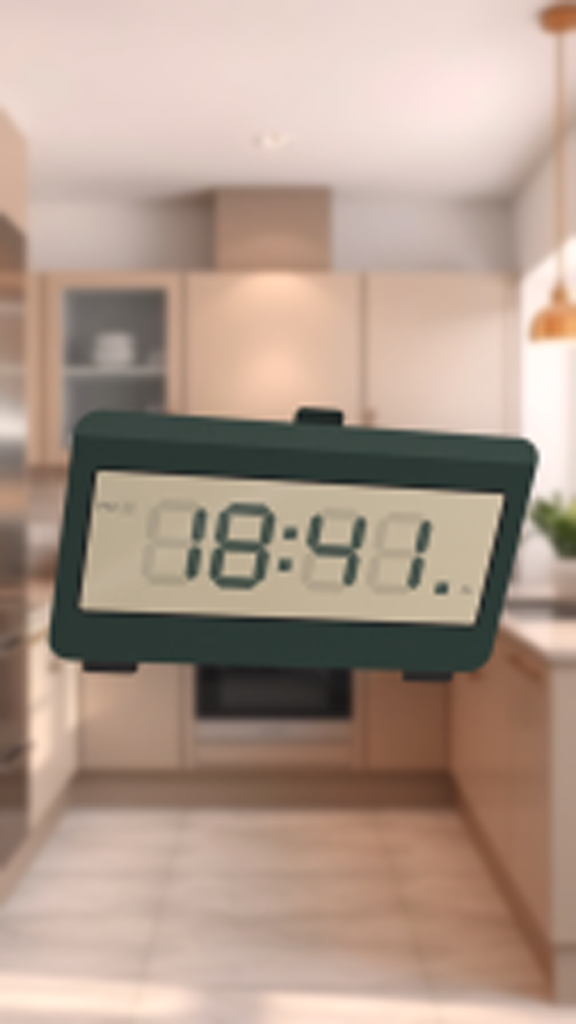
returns T18:41
